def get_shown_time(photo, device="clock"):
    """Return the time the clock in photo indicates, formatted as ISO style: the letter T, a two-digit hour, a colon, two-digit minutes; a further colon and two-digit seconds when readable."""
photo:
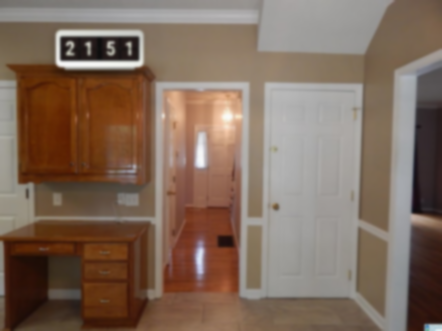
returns T21:51
